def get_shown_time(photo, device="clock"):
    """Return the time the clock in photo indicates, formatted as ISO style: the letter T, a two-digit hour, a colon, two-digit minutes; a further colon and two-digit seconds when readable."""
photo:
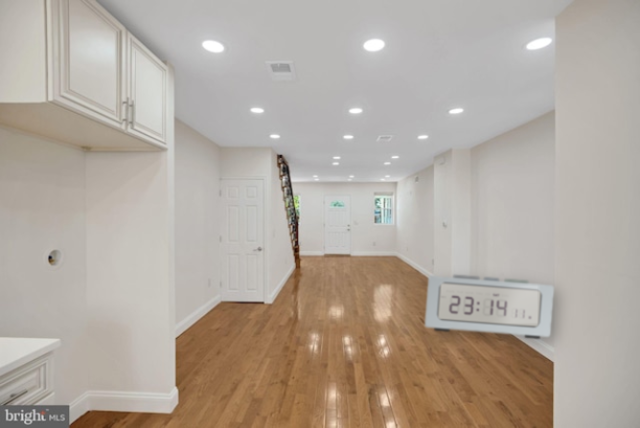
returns T23:14
